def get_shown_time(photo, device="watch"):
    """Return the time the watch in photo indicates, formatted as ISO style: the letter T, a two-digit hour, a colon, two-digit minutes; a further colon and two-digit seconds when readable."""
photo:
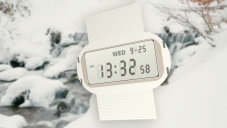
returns T13:32:58
